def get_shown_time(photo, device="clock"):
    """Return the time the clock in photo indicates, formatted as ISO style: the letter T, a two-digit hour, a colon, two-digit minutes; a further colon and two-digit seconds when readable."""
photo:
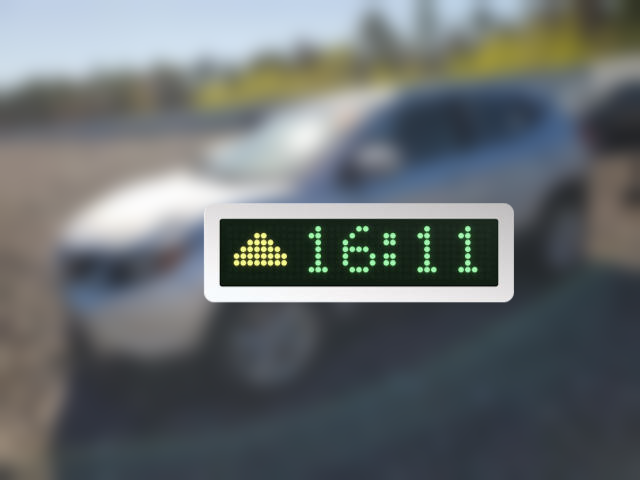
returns T16:11
